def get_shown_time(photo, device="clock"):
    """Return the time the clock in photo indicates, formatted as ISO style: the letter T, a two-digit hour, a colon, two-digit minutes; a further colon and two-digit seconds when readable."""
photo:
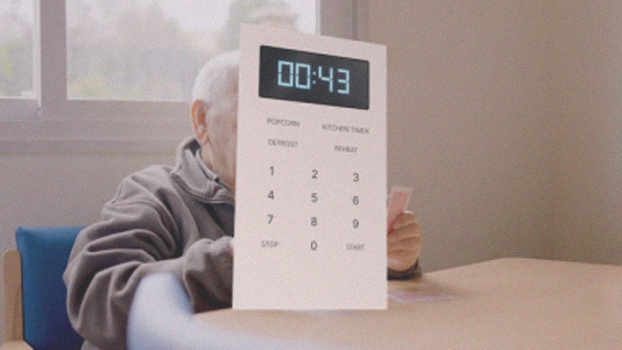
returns T00:43
